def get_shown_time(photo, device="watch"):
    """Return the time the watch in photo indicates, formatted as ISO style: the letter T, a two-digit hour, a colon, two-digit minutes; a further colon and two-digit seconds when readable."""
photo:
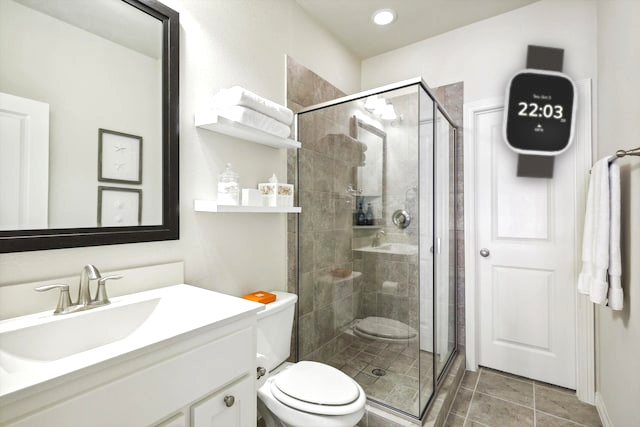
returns T22:03
